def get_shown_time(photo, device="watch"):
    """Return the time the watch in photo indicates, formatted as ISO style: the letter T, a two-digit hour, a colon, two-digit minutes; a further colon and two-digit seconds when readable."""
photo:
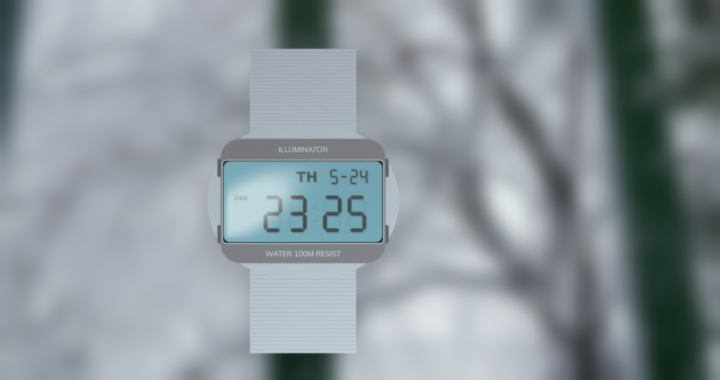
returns T23:25
